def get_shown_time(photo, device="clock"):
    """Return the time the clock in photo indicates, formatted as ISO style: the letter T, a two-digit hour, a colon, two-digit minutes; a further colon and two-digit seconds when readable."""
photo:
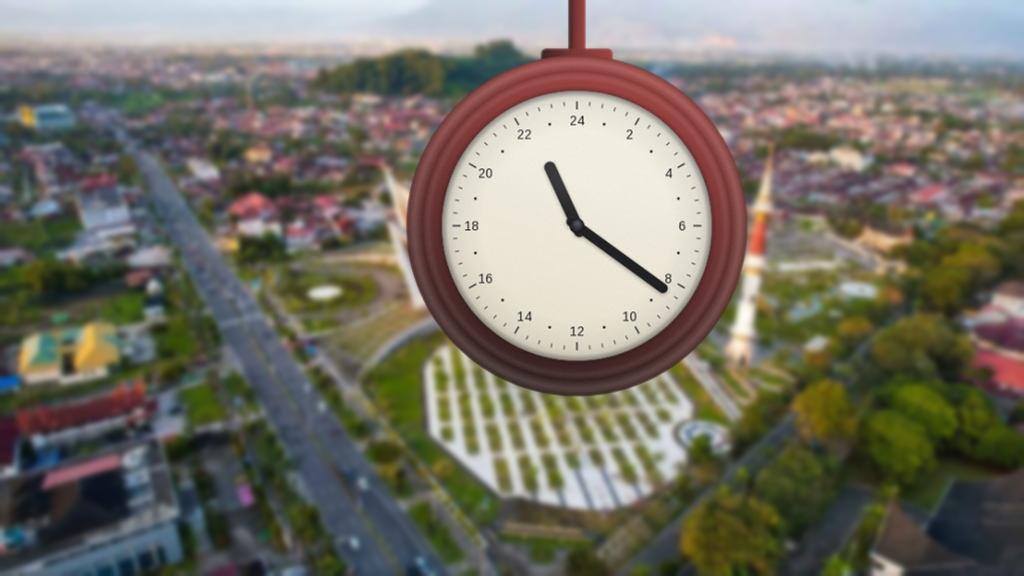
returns T22:21
